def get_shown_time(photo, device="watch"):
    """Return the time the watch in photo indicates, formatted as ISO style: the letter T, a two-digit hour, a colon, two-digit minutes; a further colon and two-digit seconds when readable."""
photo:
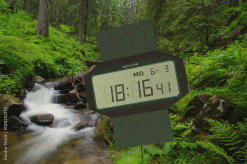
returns T18:16:41
